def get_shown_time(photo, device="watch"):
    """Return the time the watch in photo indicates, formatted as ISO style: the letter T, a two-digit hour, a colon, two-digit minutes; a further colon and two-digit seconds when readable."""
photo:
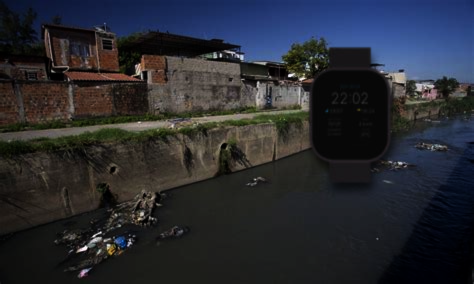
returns T22:02
